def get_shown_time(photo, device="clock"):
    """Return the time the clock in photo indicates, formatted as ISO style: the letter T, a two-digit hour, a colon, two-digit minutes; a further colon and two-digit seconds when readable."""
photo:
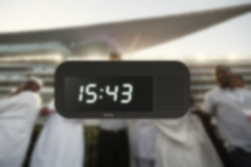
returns T15:43
